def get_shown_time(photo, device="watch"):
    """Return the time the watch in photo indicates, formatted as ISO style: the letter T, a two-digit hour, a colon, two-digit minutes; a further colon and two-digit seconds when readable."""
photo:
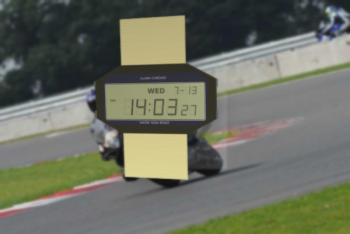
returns T14:03:27
